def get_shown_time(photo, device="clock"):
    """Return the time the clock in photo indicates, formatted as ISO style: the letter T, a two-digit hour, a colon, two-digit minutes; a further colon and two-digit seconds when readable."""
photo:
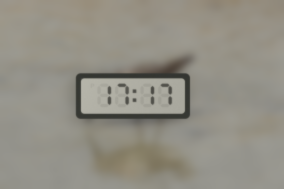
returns T17:17
